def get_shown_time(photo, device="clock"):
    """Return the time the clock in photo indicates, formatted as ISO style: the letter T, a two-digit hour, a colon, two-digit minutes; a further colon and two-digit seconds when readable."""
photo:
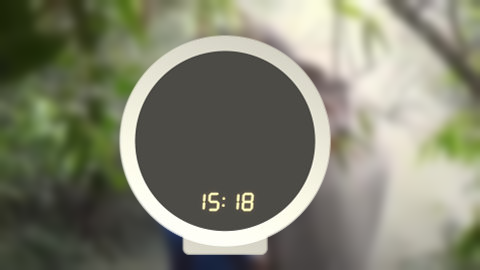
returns T15:18
